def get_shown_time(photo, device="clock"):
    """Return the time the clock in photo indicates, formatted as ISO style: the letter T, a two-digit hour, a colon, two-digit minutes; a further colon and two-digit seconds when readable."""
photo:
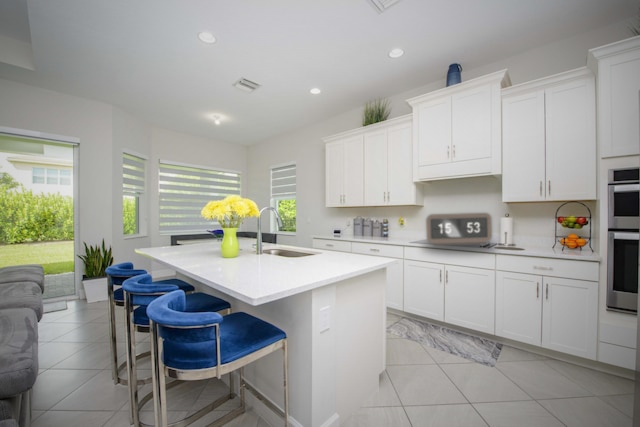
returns T15:53
